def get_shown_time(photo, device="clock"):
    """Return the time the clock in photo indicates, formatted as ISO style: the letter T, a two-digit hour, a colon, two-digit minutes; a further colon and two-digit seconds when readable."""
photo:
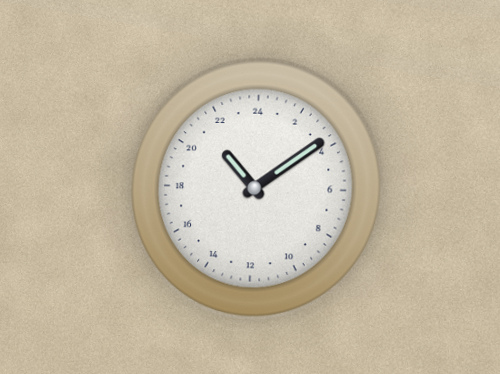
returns T21:09
